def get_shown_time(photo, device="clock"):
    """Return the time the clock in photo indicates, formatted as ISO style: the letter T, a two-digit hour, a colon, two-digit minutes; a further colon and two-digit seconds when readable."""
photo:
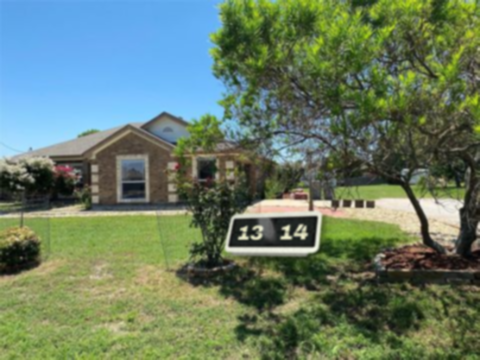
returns T13:14
